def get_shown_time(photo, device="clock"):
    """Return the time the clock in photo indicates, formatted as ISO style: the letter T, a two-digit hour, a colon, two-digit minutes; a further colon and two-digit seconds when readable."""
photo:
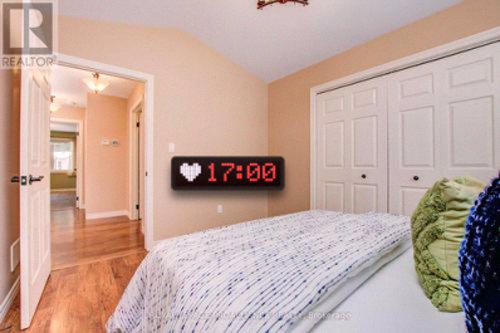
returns T17:00
